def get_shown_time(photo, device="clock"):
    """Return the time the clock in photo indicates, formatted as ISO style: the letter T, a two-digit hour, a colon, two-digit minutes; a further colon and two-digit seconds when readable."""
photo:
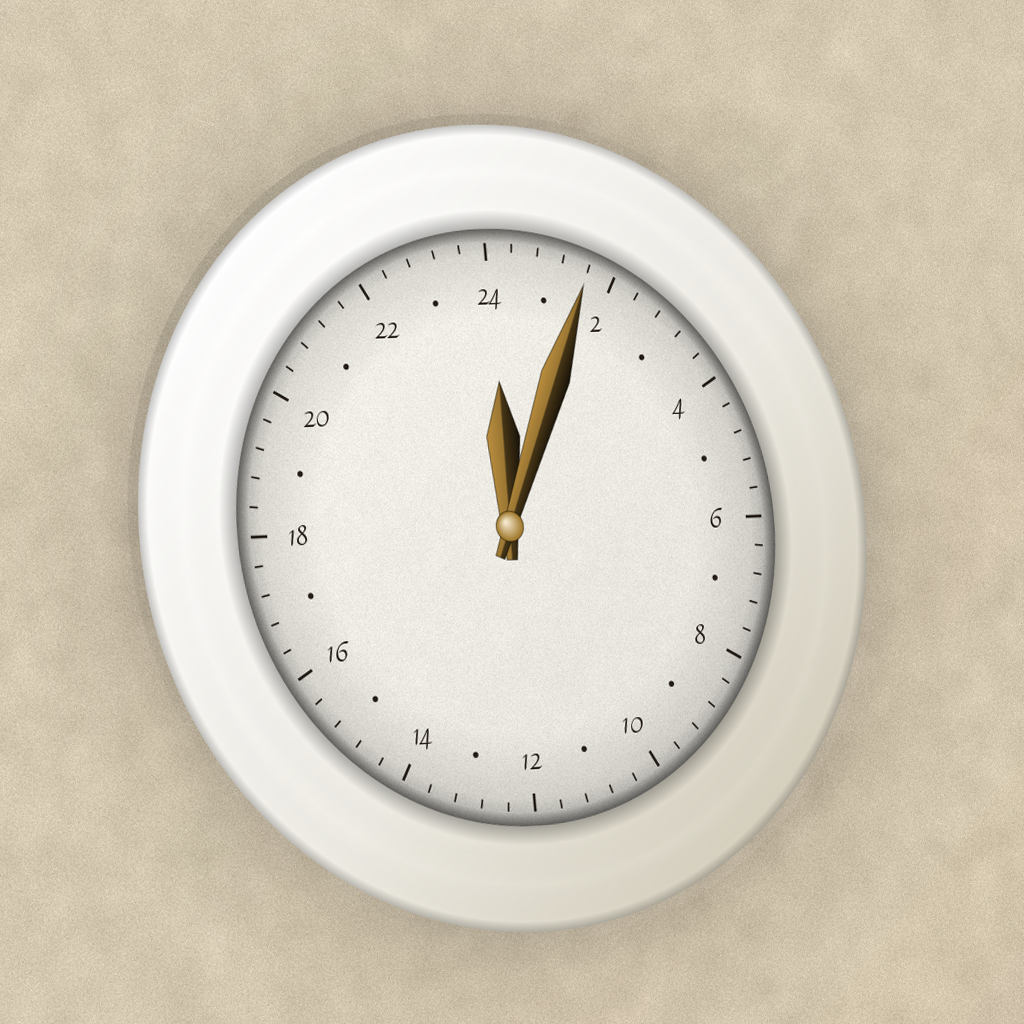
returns T00:04
